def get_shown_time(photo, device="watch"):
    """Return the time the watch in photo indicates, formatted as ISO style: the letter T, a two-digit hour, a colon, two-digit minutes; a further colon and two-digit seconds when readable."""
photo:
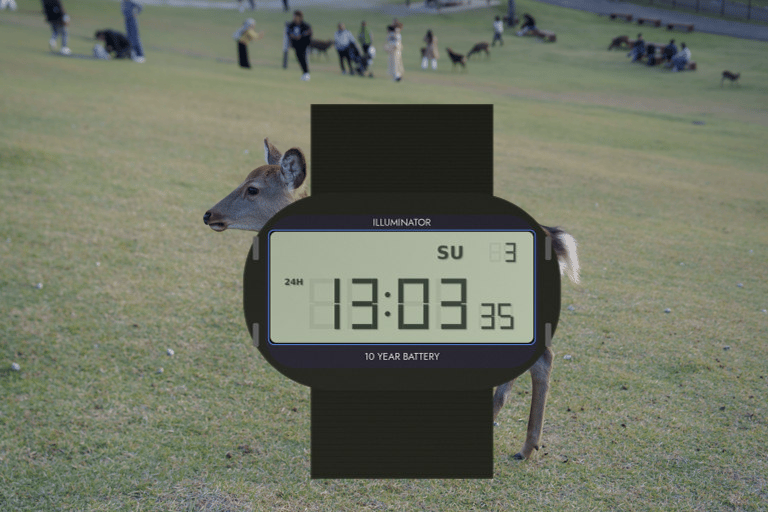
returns T13:03:35
